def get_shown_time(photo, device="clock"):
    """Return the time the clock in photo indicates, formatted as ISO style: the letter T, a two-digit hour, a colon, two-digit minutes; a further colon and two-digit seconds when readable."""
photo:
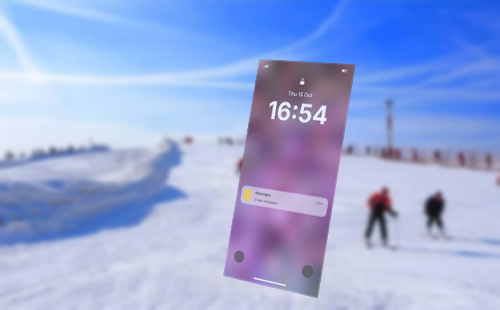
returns T16:54
